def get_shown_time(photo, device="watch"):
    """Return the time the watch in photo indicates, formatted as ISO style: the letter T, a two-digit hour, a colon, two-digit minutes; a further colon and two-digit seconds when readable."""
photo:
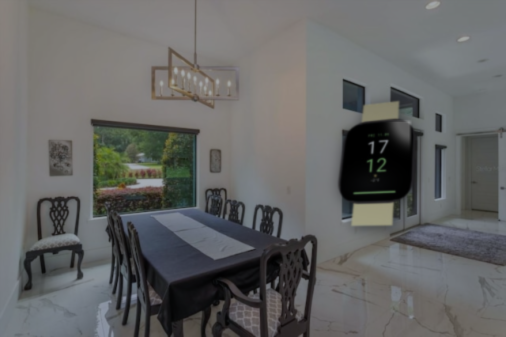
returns T17:12
